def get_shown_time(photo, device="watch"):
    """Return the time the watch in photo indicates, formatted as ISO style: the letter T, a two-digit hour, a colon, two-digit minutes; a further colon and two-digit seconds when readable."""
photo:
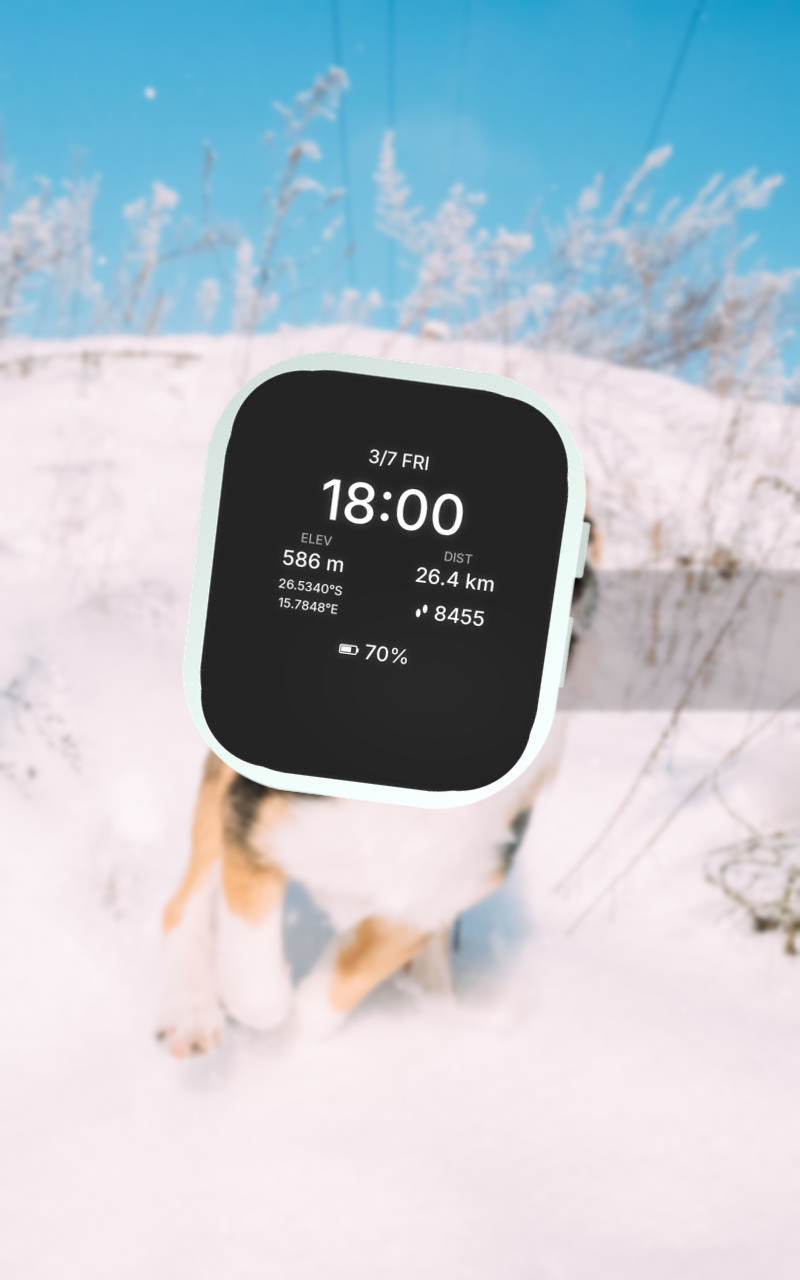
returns T18:00
